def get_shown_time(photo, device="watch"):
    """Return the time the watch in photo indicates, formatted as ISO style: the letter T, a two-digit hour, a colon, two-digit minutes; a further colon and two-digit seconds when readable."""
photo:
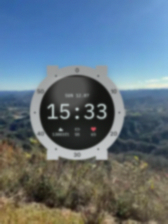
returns T15:33
